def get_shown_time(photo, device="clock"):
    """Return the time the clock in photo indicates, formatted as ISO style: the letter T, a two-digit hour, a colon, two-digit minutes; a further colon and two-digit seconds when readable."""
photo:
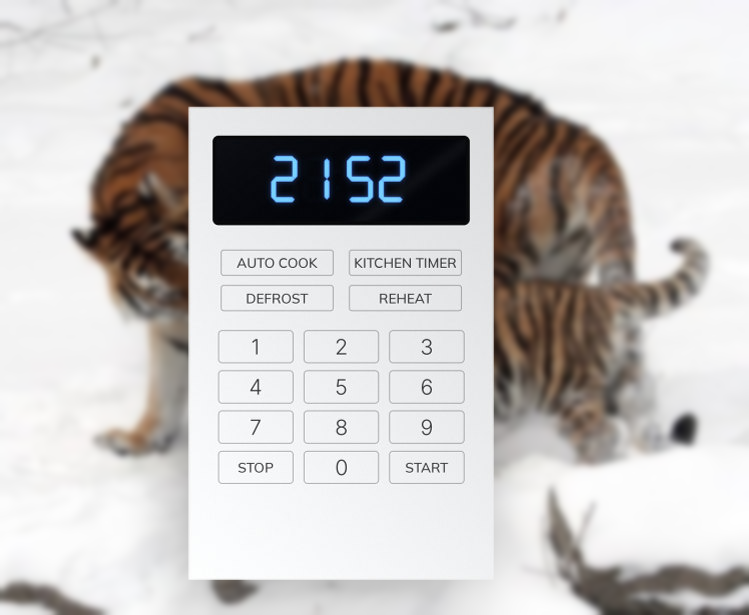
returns T21:52
